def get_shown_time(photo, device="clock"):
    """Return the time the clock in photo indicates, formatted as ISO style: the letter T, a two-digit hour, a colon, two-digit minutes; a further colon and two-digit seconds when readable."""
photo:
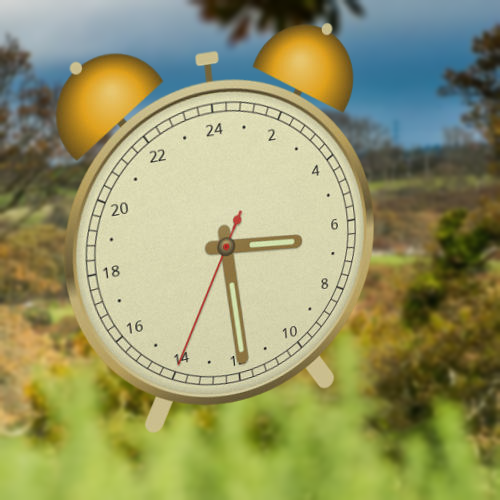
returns T06:29:35
